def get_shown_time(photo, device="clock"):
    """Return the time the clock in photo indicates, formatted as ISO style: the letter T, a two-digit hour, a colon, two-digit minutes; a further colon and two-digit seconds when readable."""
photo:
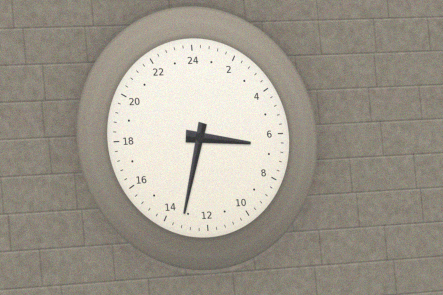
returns T06:33
